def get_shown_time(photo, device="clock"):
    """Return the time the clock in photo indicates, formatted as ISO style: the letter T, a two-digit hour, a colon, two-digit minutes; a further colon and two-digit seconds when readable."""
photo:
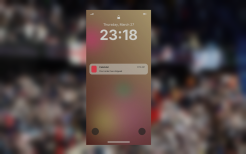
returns T23:18
